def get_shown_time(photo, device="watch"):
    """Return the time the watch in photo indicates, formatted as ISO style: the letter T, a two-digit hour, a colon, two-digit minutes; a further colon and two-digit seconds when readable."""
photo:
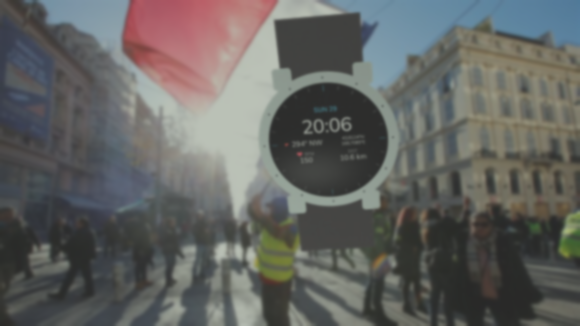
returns T20:06
